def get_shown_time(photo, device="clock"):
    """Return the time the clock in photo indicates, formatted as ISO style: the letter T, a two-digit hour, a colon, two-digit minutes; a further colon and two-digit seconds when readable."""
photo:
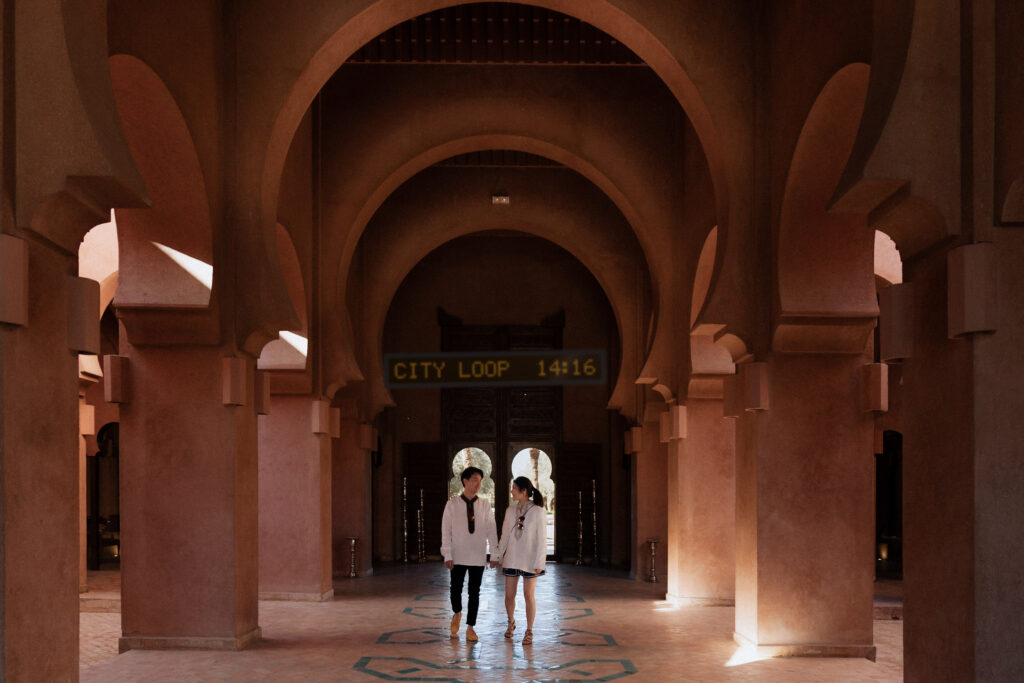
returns T14:16
